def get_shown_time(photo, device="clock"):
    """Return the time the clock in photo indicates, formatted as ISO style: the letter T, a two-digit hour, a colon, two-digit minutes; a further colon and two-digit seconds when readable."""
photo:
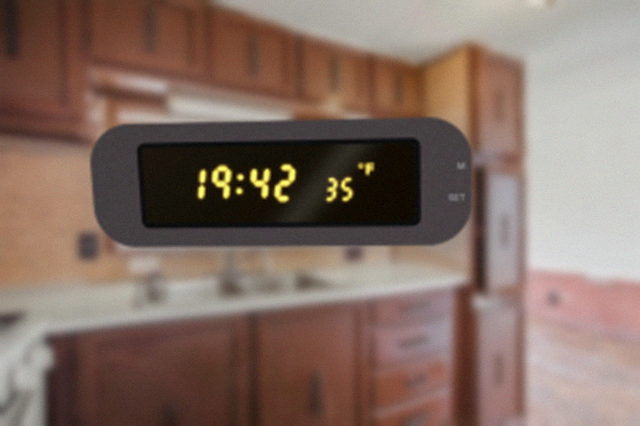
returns T19:42
